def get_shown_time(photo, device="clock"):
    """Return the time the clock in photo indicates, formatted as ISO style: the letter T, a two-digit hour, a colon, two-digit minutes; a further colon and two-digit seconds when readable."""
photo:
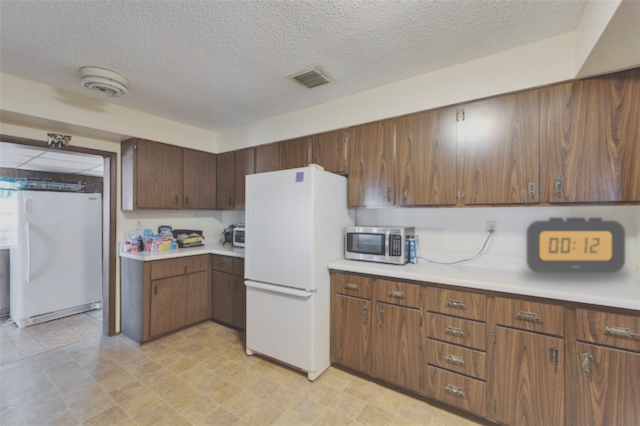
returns T00:12
